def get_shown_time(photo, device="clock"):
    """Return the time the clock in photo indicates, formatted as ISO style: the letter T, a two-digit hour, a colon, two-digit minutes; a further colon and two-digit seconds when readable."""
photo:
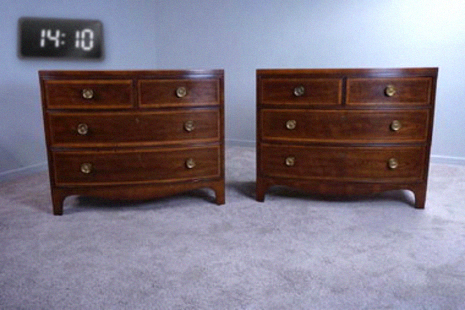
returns T14:10
